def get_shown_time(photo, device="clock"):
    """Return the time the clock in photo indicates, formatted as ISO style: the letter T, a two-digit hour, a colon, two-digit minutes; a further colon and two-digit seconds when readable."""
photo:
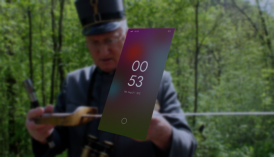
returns T00:53
